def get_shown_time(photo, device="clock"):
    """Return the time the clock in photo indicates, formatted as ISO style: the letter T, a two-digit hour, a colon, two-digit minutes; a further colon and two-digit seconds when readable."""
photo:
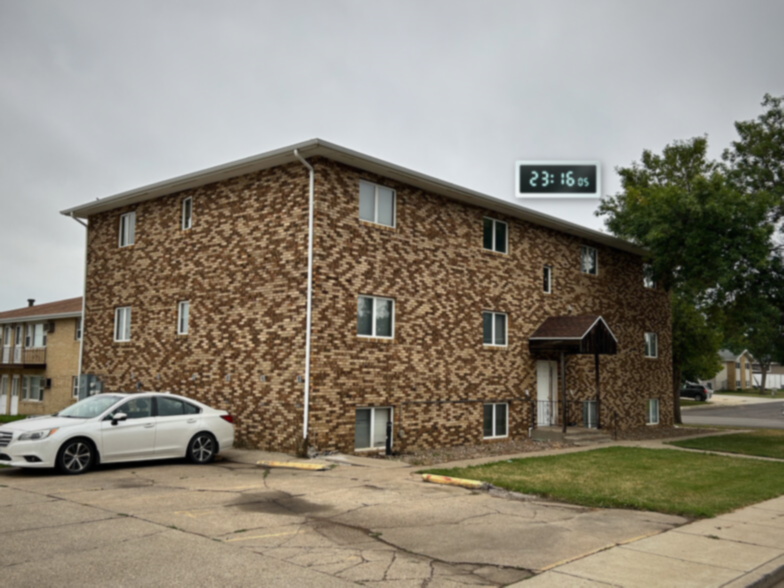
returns T23:16
